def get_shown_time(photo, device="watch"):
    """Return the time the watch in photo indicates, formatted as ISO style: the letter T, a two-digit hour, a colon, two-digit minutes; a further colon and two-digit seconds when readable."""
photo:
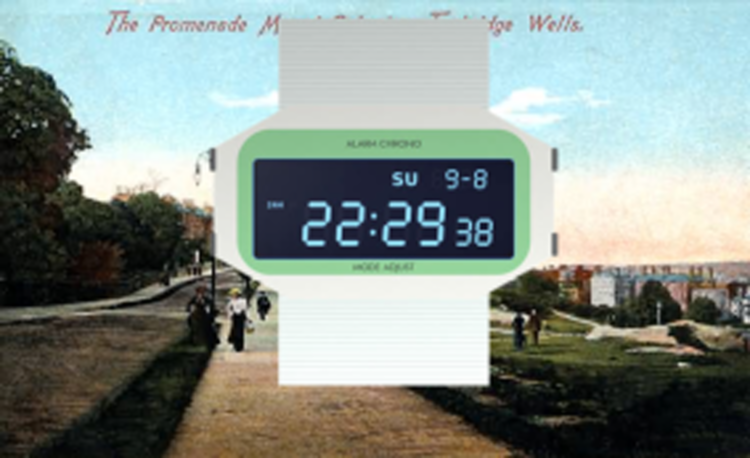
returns T22:29:38
